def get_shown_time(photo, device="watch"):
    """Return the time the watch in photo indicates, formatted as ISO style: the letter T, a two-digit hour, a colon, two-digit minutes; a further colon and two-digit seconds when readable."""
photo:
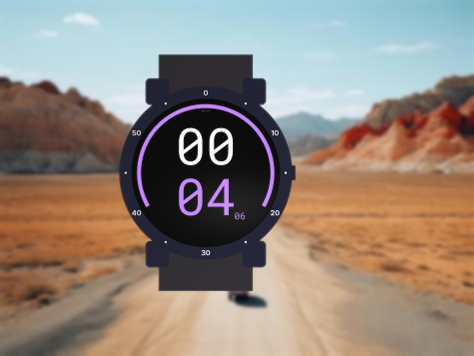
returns T00:04:06
